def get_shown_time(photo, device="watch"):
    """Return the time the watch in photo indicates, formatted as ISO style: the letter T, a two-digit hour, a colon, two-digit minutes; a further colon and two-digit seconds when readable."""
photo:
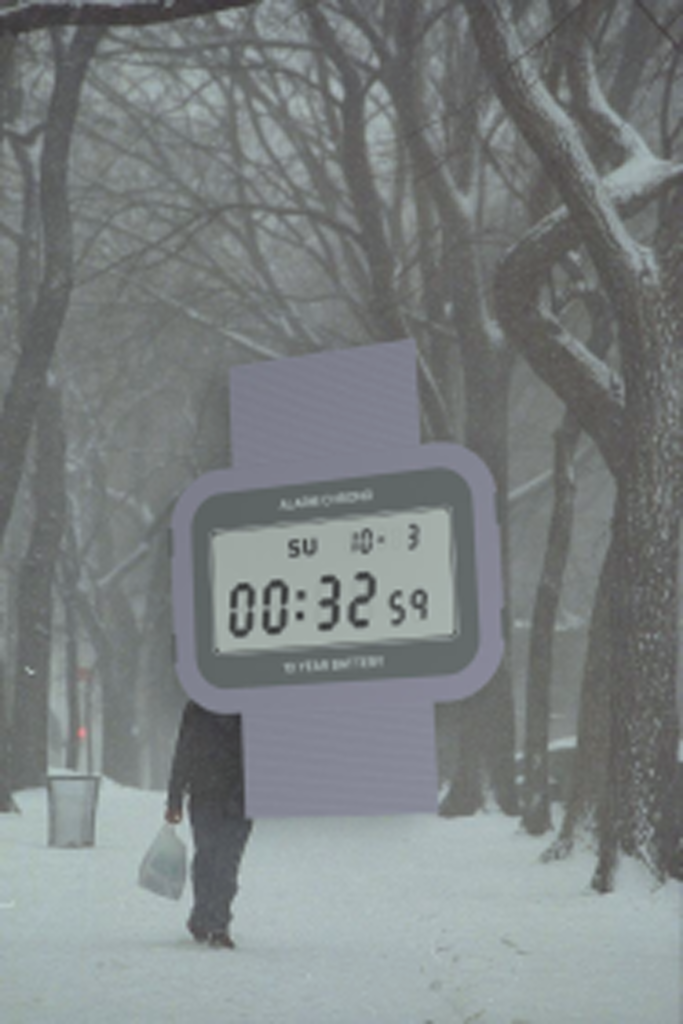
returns T00:32:59
